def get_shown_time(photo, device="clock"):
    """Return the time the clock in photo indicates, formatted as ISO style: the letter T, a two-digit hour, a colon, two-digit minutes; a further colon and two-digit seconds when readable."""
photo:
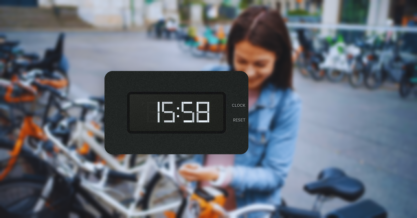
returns T15:58
